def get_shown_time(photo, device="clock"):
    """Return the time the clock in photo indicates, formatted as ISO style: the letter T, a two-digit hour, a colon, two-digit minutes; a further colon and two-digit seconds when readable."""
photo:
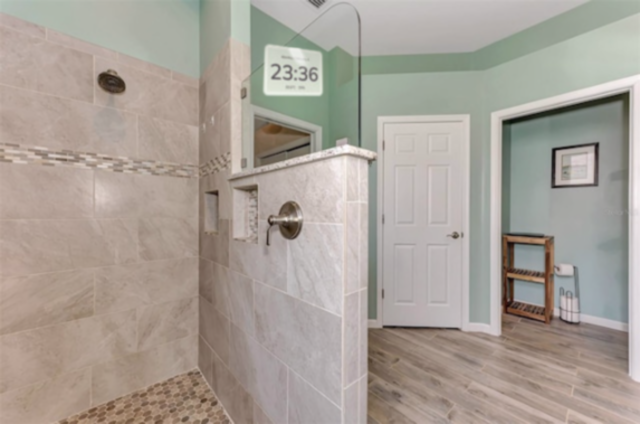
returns T23:36
